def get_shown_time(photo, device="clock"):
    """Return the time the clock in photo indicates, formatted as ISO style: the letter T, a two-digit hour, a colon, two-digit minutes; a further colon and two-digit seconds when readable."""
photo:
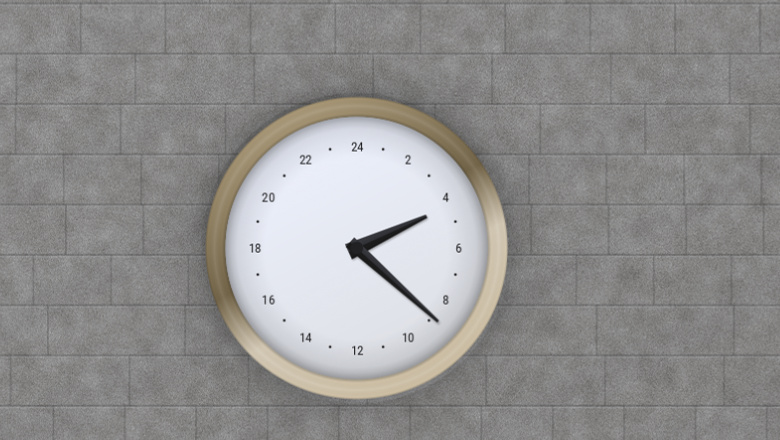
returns T04:22
